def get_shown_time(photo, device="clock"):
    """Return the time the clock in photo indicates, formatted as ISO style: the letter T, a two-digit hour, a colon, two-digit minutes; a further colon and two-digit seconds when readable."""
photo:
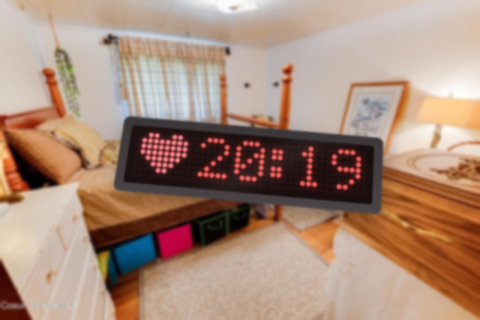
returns T20:19
